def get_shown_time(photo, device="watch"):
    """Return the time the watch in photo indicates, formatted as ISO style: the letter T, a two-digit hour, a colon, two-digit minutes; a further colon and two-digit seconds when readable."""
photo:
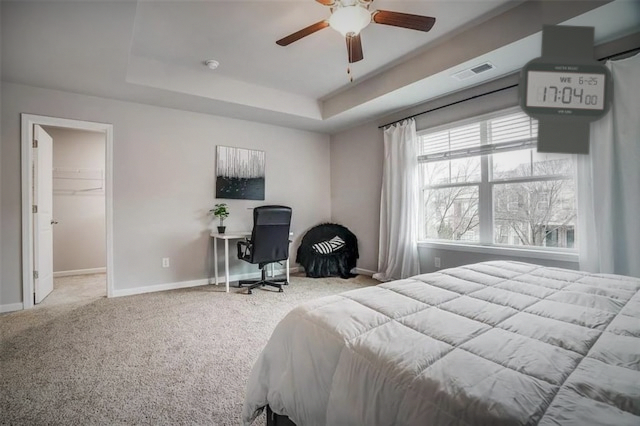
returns T17:04:00
